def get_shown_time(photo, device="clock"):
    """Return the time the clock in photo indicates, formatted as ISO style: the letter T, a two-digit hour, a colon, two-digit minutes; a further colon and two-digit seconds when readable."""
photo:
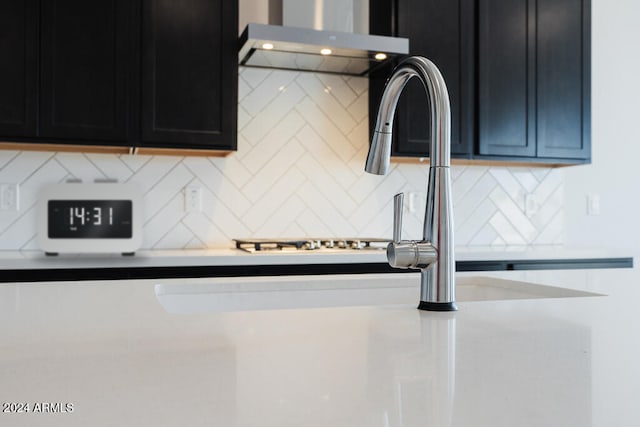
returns T14:31
